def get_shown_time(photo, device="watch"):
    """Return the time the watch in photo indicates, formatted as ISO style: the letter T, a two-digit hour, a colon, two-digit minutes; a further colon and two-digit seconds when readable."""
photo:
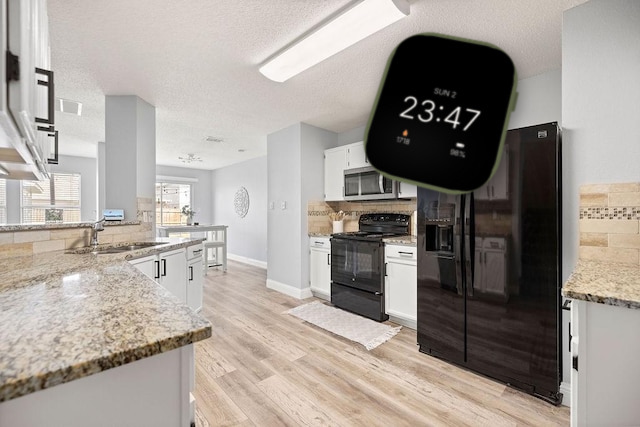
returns T23:47
